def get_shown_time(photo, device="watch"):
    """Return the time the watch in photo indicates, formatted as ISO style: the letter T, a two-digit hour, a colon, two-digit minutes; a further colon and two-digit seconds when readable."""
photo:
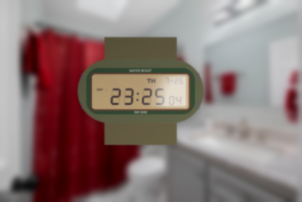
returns T23:25
